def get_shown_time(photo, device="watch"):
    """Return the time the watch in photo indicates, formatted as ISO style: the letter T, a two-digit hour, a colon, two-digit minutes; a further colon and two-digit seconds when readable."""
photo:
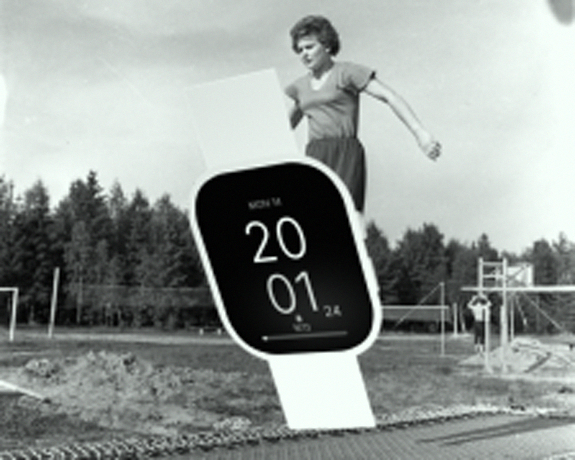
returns T20:01
